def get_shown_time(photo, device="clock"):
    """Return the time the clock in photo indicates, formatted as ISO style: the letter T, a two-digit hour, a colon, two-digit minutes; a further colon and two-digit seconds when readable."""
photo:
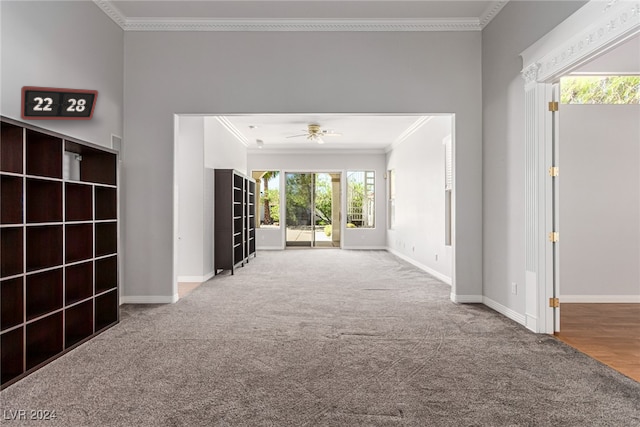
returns T22:28
